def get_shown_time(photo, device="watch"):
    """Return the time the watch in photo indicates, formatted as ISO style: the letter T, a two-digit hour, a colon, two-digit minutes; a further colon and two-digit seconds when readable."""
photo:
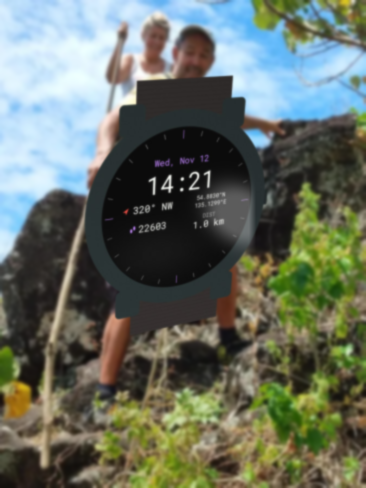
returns T14:21
